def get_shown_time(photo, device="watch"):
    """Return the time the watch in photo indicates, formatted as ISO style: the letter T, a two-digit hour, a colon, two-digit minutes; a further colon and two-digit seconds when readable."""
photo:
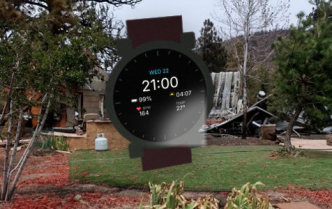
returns T21:00
